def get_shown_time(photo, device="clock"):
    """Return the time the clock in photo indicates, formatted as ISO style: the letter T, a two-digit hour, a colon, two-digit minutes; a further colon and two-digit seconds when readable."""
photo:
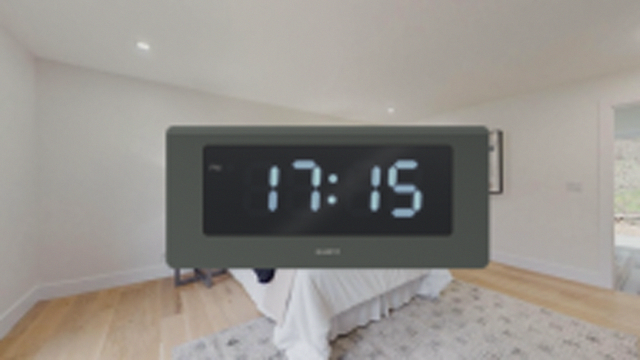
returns T17:15
